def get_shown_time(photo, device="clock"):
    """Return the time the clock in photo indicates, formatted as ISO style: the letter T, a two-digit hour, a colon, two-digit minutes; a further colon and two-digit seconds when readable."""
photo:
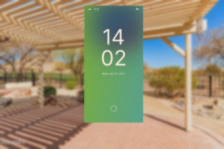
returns T14:02
